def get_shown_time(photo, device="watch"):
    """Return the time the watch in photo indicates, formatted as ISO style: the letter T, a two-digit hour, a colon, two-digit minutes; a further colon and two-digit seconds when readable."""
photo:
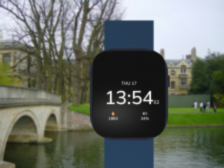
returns T13:54
